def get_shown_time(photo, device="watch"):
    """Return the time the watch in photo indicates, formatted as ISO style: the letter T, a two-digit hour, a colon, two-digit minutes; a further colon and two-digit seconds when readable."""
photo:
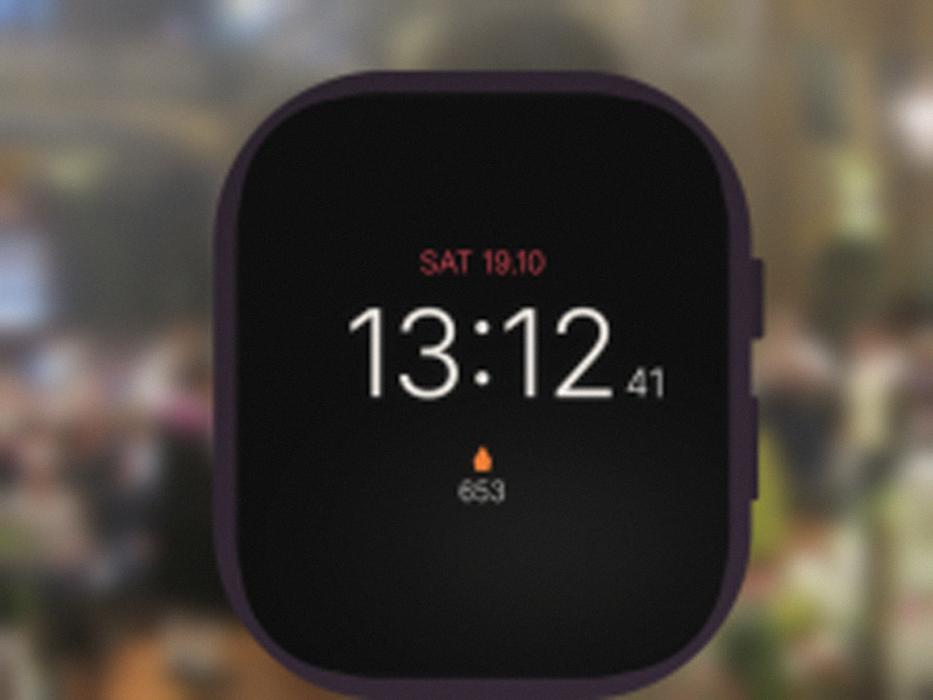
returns T13:12:41
